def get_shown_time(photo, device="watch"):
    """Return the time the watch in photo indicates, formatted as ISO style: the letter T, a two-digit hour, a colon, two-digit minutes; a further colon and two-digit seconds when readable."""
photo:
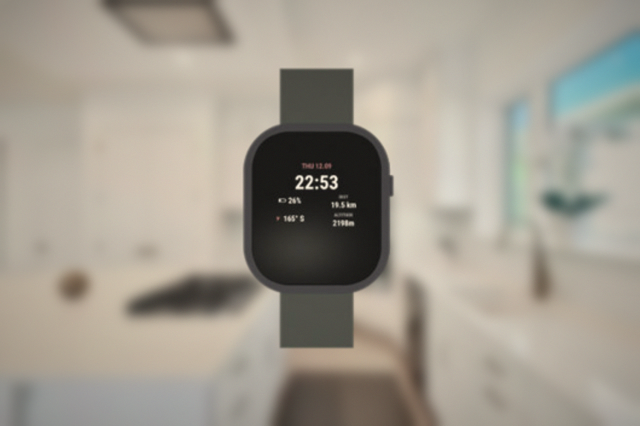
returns T22:53
